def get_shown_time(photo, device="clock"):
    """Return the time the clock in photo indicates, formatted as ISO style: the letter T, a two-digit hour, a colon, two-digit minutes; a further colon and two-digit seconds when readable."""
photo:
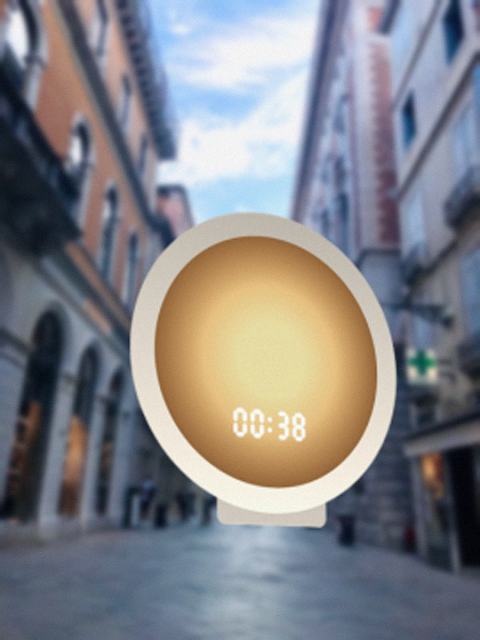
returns T00:38
